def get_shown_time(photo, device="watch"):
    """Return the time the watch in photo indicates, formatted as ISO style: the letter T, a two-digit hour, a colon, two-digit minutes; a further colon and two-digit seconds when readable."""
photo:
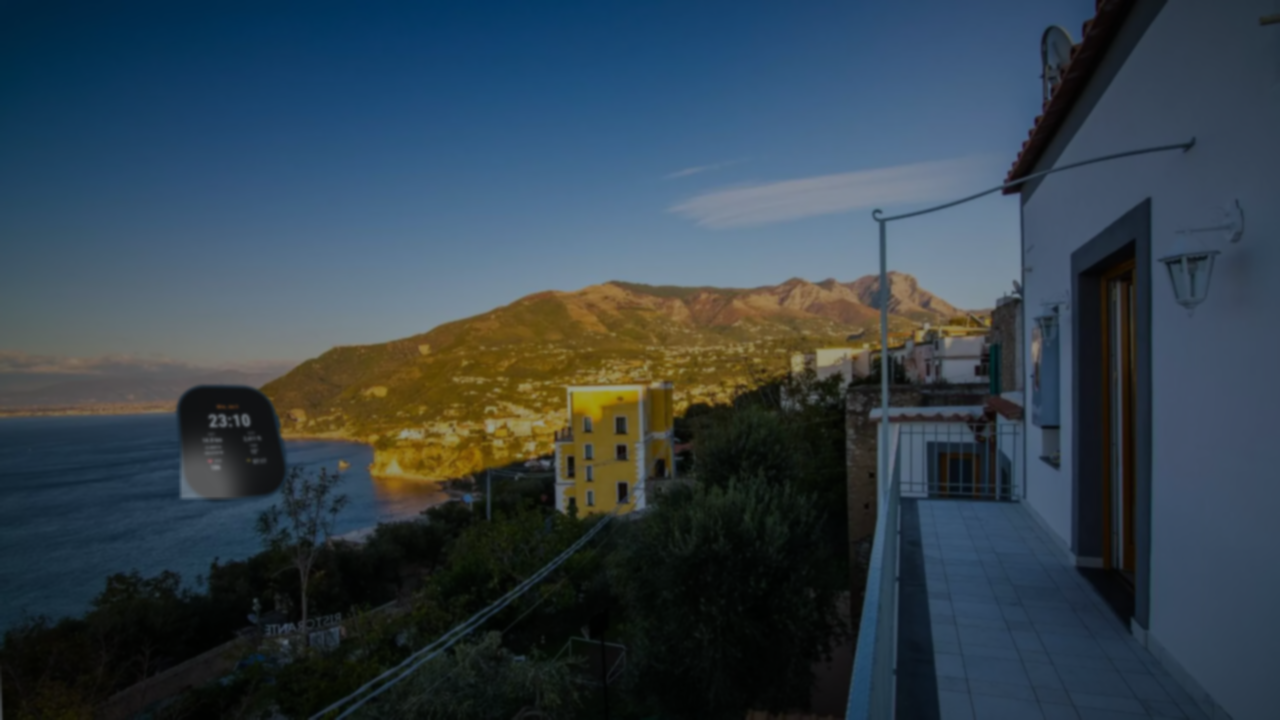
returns T23:10
